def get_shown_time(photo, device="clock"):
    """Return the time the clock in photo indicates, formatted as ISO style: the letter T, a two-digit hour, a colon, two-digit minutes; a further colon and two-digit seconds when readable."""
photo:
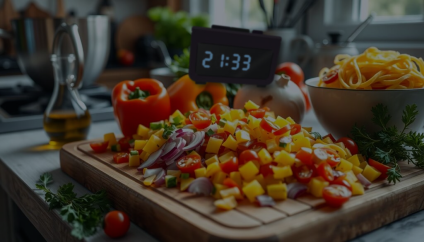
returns T21:33
